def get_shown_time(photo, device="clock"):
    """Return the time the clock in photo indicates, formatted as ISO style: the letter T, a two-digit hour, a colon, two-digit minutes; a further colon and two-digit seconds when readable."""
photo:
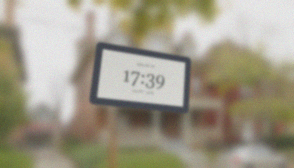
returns T17:39
